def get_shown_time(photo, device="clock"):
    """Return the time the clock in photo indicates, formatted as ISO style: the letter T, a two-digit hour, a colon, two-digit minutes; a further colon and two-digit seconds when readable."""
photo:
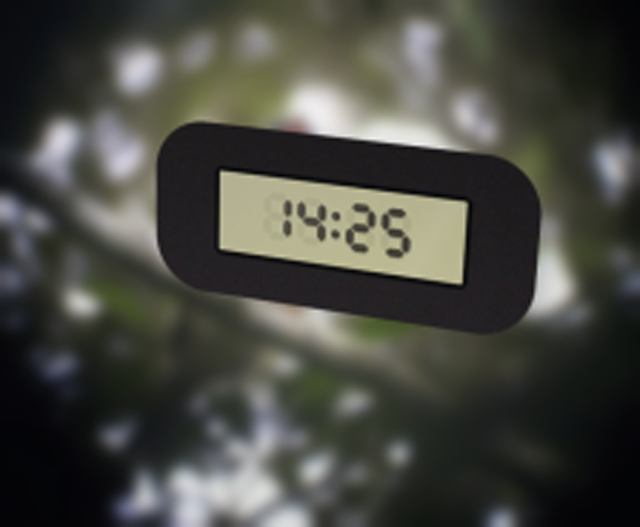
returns T14:25
